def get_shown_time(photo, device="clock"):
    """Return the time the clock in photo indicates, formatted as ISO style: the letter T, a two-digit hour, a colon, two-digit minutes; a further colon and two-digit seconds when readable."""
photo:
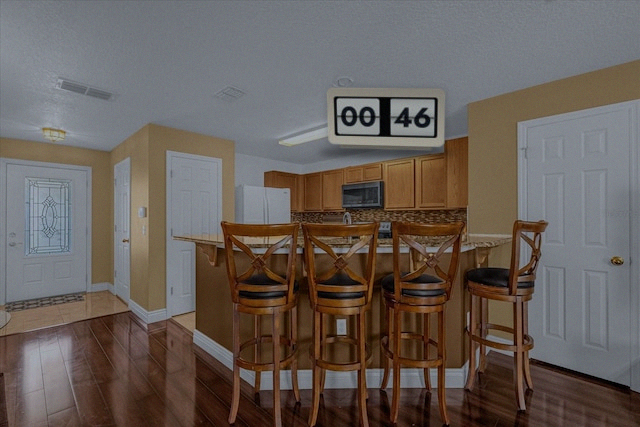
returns T00:46
